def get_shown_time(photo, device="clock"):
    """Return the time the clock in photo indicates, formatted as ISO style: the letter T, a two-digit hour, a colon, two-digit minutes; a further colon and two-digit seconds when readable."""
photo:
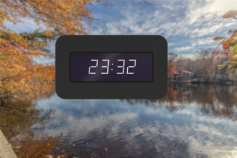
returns T23:32
